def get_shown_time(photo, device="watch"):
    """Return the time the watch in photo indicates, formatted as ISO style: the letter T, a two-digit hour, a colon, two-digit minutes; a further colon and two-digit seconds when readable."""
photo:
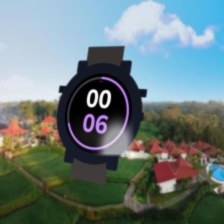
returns T00:06
